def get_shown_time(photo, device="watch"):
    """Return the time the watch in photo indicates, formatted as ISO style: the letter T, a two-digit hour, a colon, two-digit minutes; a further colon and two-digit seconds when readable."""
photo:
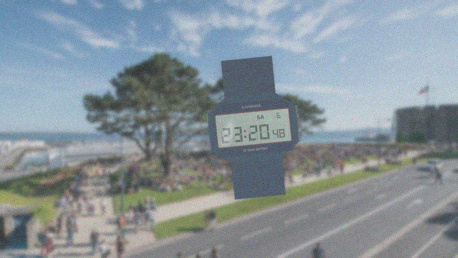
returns T23:20:48
